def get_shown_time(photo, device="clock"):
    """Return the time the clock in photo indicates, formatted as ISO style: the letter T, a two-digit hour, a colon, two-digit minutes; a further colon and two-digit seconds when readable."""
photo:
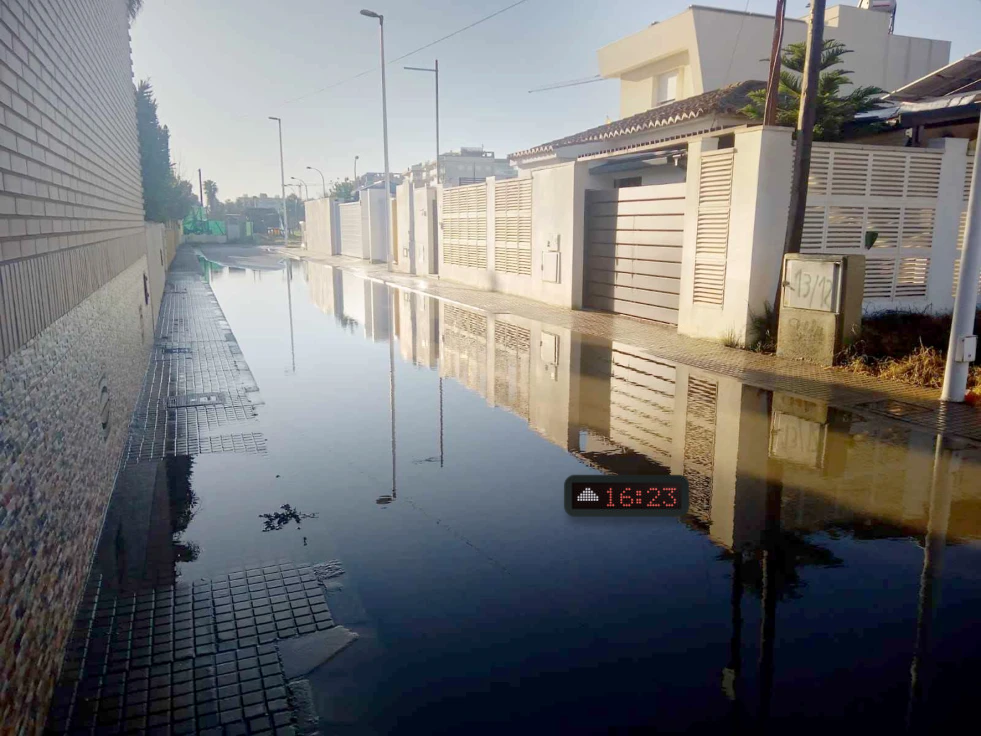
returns T16:23
